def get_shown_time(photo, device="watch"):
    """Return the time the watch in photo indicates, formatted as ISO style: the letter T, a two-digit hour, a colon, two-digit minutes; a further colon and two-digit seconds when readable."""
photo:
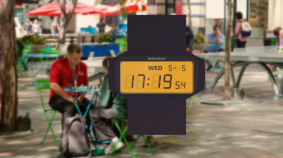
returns T17:19:54
